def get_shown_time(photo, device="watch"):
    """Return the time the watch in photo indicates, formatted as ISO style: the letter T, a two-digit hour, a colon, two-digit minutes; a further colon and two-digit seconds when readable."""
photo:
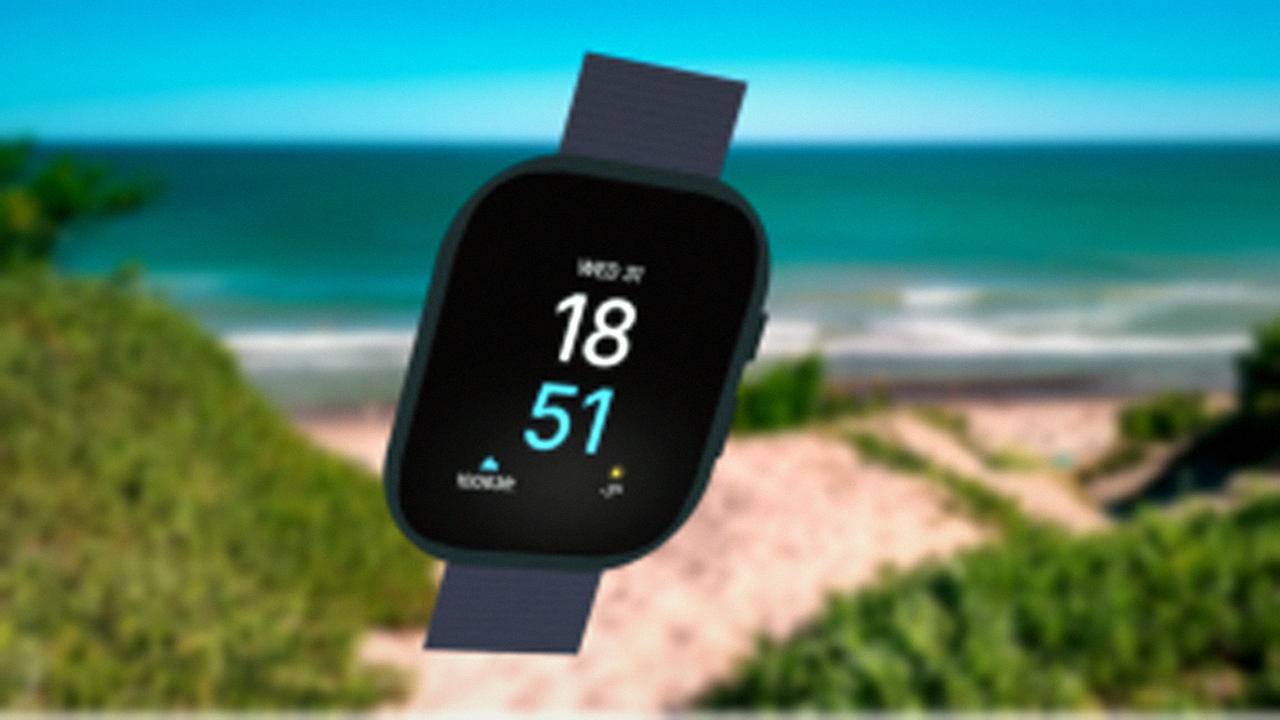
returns T18:51
